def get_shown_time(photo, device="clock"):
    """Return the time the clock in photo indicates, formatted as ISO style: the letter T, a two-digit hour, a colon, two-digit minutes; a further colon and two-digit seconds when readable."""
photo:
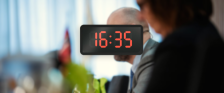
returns T16:35
